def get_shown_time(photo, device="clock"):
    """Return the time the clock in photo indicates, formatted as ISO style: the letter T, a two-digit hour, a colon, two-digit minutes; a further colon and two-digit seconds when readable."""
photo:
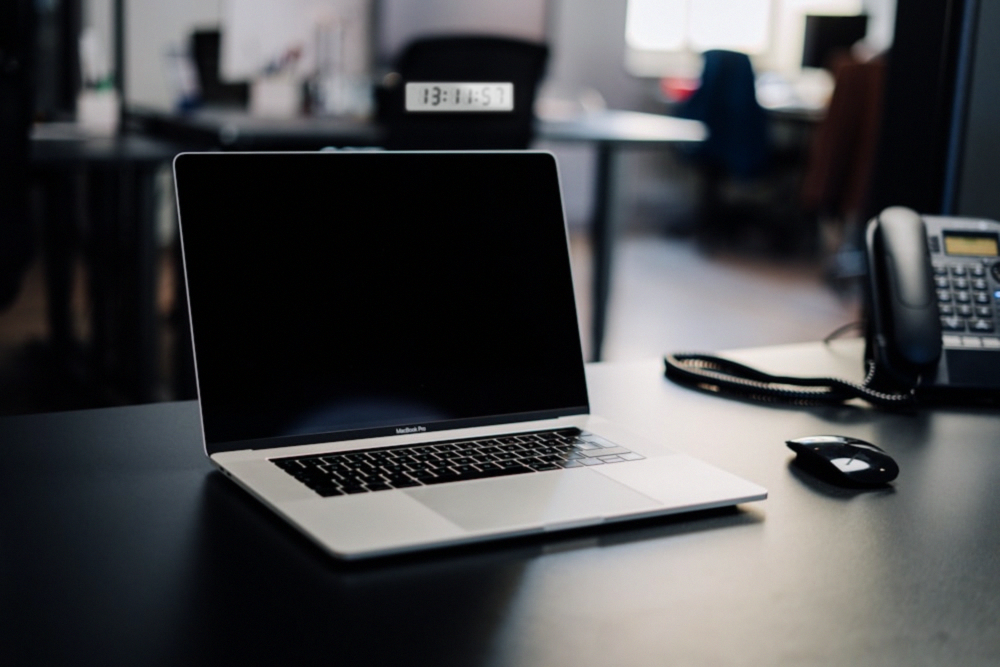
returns T13:11:57
